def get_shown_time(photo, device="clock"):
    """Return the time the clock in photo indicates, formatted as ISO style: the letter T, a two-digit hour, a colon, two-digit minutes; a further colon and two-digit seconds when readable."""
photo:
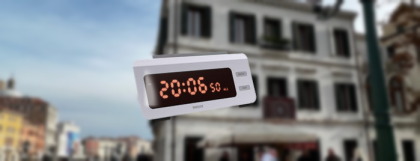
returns T20:06:50
